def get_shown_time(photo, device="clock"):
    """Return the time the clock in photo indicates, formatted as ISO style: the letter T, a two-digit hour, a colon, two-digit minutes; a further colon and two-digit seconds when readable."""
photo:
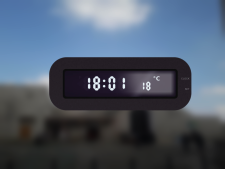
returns T18:01
